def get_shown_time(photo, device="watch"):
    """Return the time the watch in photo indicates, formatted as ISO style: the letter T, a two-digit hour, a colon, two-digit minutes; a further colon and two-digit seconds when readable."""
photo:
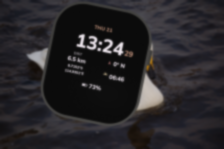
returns T13:24
